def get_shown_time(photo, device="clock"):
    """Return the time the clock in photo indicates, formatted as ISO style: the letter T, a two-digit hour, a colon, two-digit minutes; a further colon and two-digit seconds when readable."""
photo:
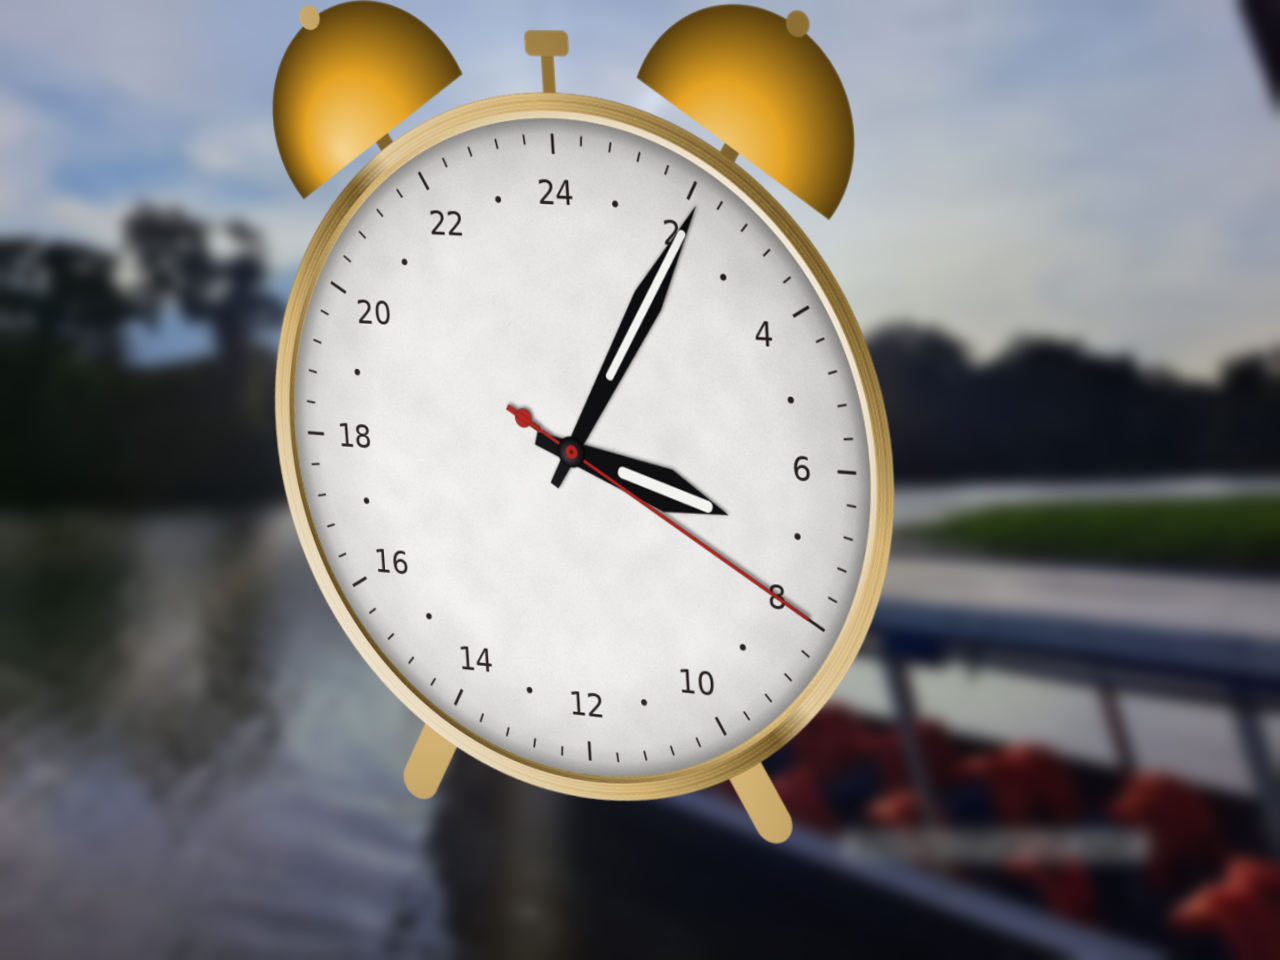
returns T07:05:20
